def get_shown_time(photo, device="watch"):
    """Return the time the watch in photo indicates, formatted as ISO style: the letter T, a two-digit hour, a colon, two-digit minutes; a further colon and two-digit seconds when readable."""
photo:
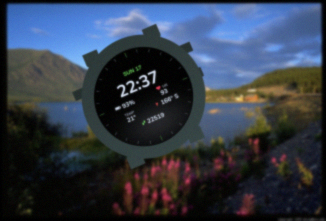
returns T22:37
